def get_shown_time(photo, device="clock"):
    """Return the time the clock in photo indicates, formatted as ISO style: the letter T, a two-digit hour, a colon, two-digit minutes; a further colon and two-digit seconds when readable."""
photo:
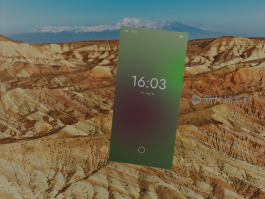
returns T16:03
